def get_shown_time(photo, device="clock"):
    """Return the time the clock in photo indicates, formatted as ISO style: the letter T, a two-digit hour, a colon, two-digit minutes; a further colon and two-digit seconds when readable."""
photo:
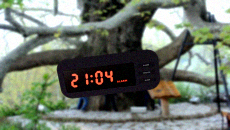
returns T21:04
